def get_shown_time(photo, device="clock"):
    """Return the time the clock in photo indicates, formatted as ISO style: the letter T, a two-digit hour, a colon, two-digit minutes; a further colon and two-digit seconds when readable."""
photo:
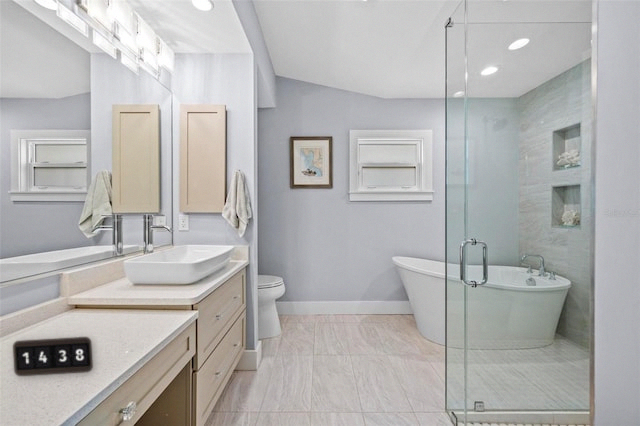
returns T14:38
